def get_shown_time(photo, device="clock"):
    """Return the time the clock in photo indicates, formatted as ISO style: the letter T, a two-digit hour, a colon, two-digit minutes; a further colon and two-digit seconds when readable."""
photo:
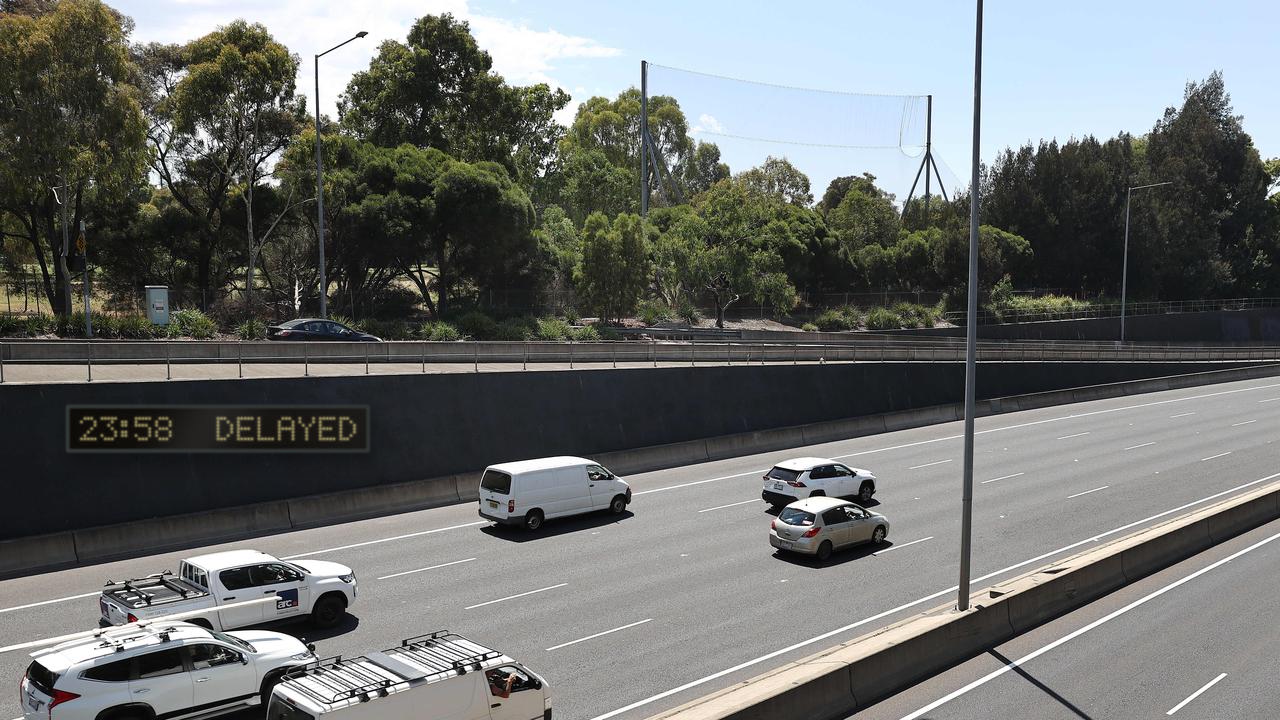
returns T23:58
